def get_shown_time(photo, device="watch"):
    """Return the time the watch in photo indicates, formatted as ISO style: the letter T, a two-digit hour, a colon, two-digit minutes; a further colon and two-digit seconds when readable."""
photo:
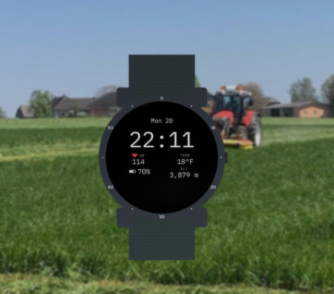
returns T22:11
